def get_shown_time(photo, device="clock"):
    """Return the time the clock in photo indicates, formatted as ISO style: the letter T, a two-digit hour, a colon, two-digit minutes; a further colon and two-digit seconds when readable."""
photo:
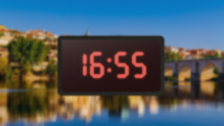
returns T16:55
